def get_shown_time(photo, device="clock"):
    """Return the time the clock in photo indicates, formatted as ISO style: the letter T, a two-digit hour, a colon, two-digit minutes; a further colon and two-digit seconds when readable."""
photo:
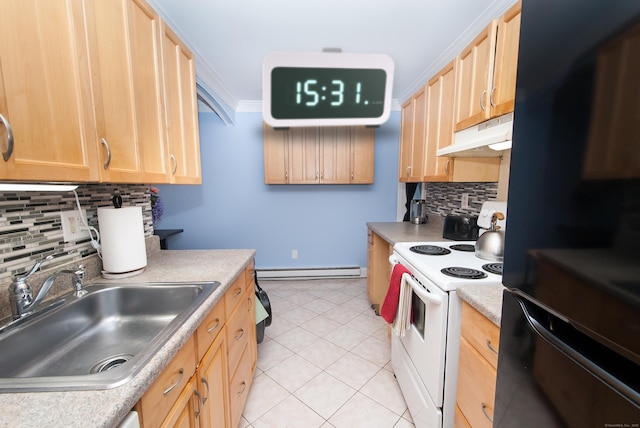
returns T15:31
